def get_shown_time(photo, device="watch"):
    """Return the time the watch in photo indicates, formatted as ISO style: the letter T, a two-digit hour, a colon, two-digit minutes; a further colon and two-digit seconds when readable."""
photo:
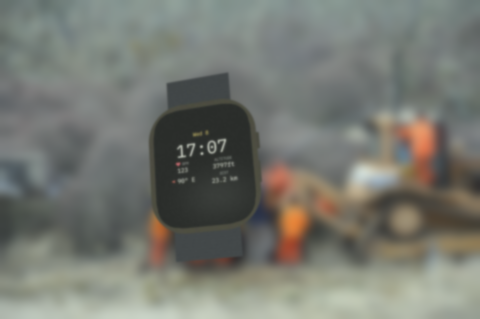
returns T17:07
